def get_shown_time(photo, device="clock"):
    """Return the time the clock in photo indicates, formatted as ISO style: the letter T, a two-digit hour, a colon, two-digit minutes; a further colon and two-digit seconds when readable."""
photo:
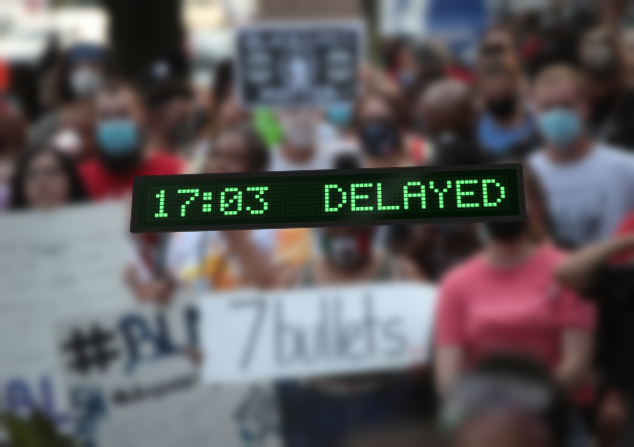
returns T17:03
